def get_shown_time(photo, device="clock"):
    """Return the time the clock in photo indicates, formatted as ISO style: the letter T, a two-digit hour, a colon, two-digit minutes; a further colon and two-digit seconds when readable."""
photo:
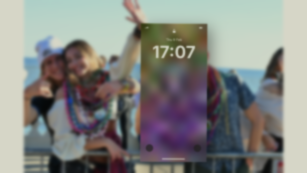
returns T17:07
